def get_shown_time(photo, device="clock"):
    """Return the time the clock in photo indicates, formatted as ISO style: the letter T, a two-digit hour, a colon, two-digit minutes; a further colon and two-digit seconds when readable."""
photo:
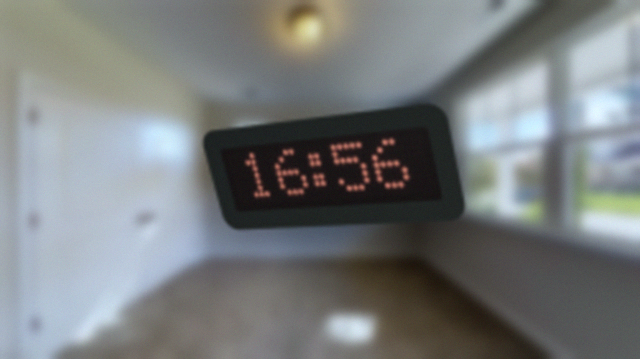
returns T16:56
